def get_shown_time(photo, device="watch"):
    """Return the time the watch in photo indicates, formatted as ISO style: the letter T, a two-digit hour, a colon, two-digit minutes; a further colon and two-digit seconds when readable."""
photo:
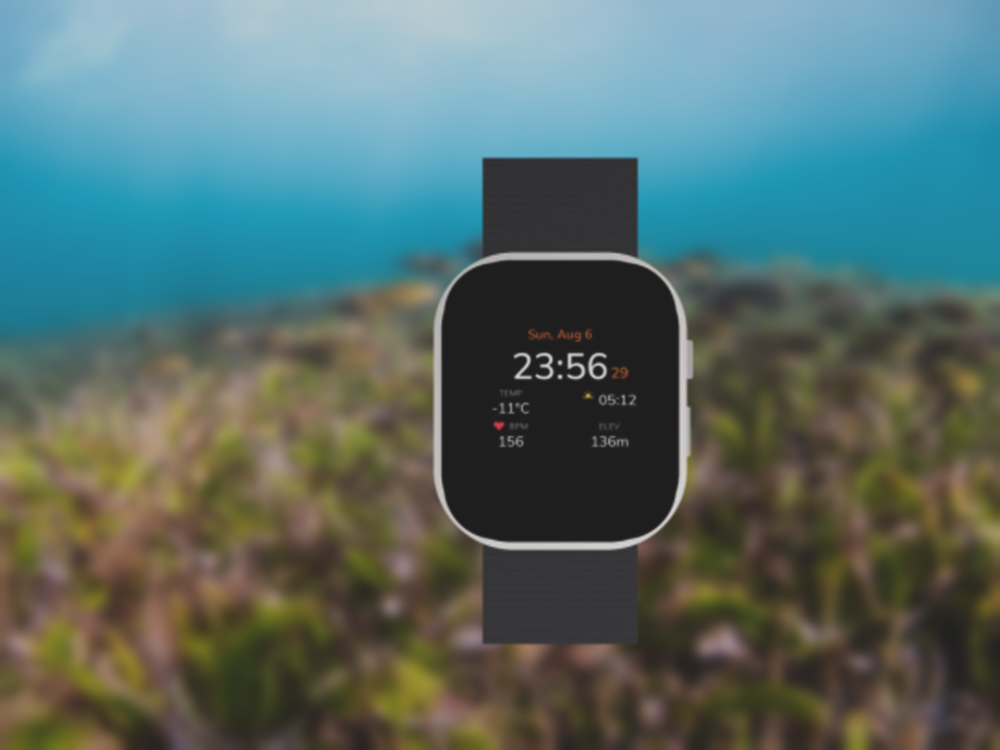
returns T23:56:29
